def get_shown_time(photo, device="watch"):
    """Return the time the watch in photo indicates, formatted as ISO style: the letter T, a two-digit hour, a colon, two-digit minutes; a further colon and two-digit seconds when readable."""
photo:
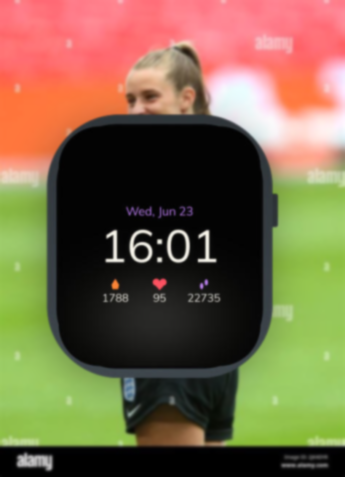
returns T16:01
